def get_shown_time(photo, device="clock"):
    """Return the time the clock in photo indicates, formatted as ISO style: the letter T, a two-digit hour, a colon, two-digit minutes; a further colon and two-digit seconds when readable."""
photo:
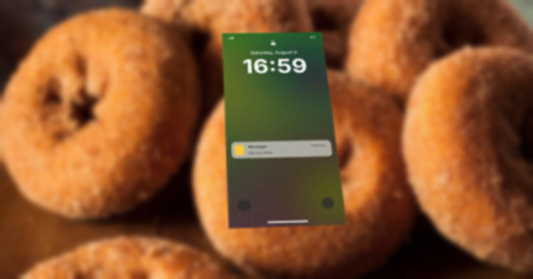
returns T16:59
